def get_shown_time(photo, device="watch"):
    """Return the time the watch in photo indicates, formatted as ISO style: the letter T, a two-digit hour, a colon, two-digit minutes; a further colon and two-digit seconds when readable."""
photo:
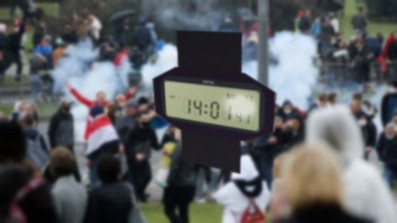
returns T14:01:41
